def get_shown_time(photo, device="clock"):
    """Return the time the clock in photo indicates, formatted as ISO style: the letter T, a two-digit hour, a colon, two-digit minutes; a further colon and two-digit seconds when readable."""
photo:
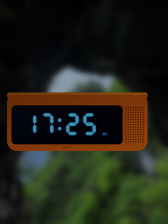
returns T17:25
